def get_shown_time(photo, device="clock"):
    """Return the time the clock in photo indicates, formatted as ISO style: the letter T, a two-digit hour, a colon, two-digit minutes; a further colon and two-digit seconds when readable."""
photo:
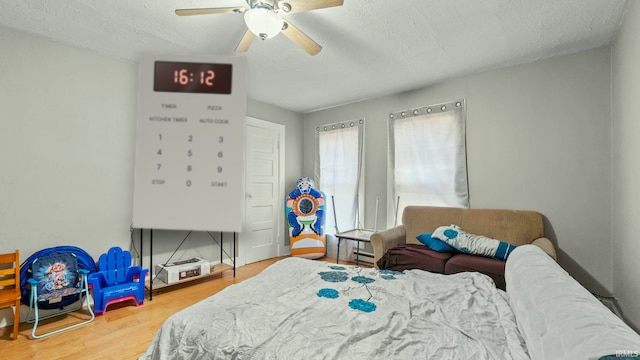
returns T16:12
